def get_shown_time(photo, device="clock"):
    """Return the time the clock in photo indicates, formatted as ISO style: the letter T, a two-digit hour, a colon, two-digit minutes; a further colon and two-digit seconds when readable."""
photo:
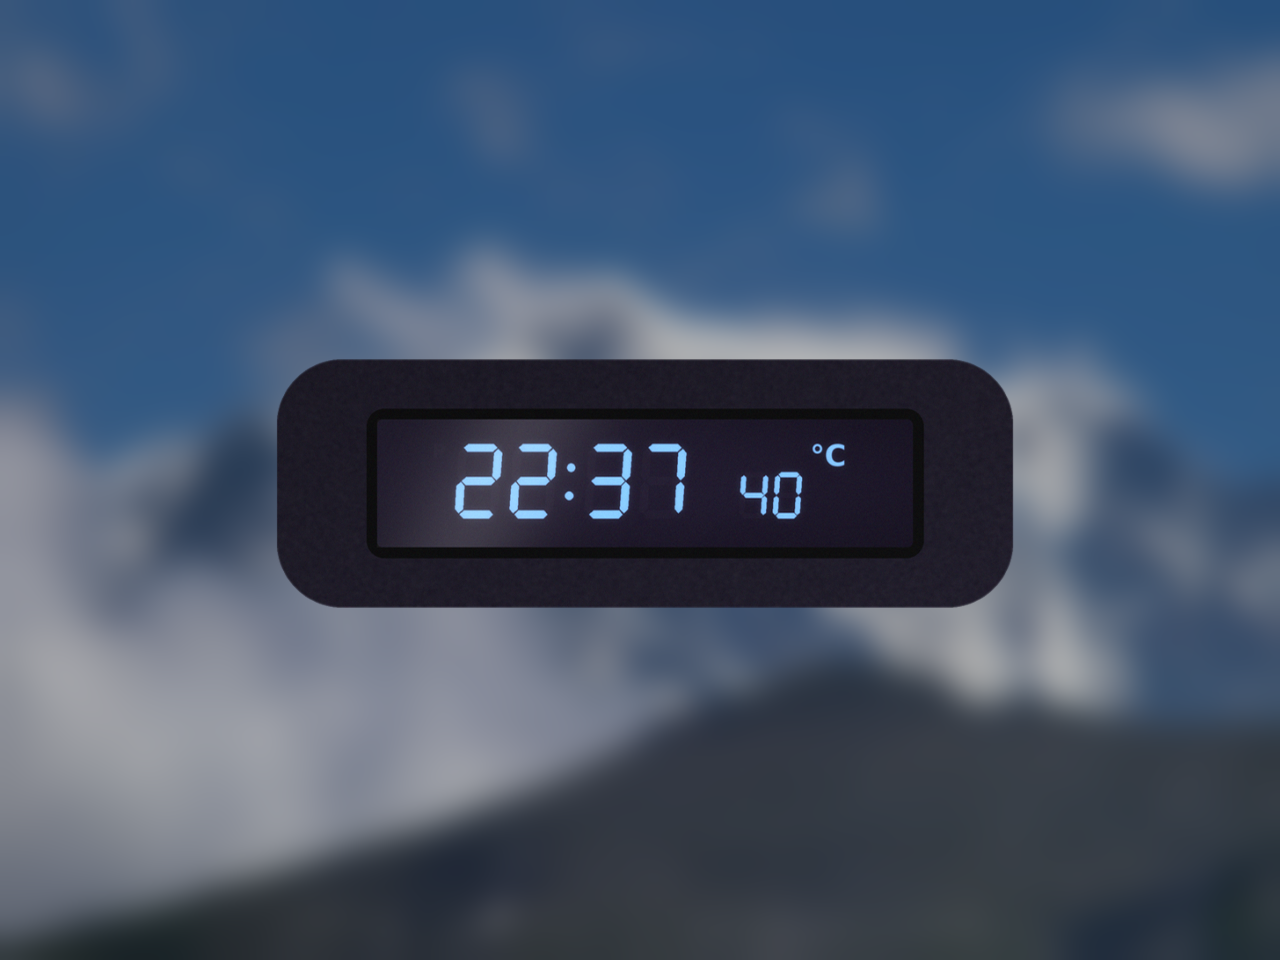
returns T22:37
